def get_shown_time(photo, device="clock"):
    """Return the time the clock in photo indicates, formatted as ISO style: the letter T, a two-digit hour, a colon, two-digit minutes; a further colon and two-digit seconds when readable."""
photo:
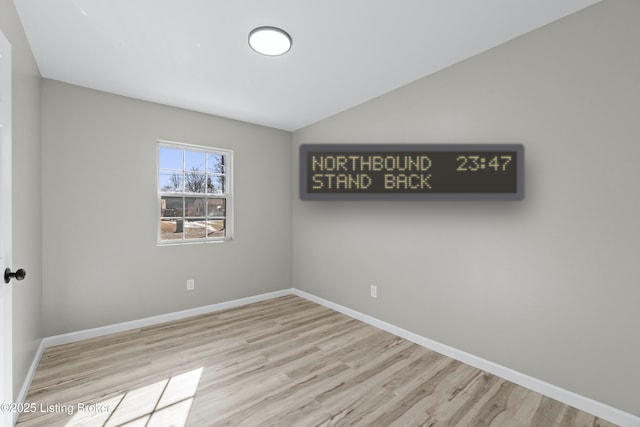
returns T23:47
